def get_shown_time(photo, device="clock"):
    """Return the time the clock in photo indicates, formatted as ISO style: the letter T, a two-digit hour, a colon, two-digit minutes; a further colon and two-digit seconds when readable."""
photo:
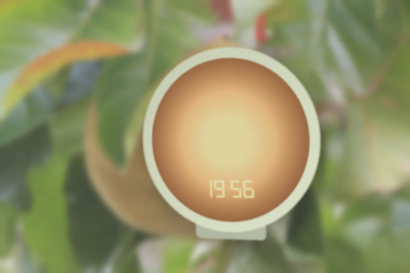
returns T19:56
